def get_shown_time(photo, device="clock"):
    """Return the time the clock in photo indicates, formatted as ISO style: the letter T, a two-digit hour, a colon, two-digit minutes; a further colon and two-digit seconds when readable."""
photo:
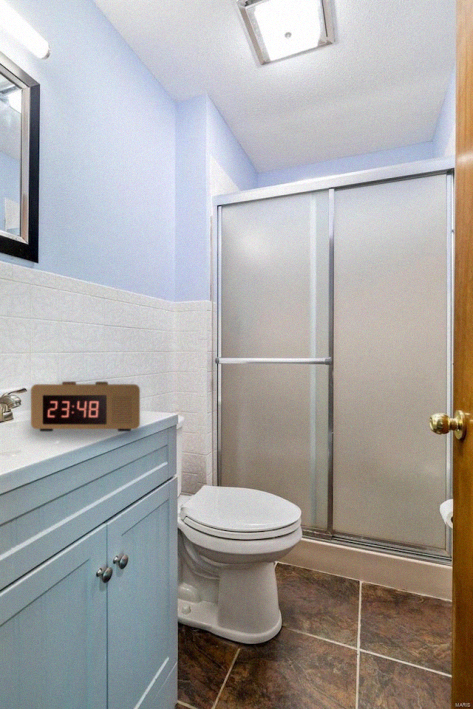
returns T23:48
